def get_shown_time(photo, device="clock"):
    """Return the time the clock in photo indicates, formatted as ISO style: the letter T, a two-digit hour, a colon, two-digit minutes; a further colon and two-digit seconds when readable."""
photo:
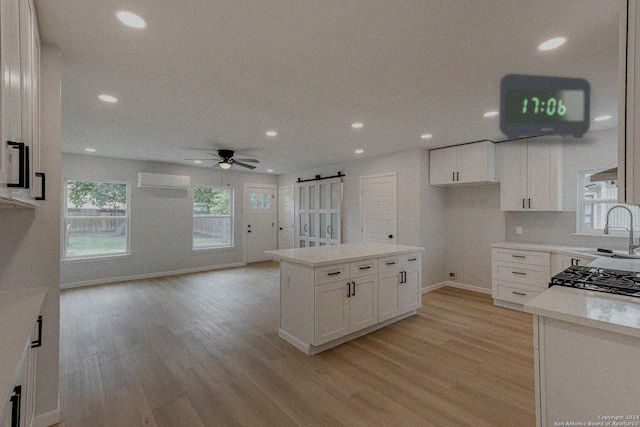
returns T17:06
